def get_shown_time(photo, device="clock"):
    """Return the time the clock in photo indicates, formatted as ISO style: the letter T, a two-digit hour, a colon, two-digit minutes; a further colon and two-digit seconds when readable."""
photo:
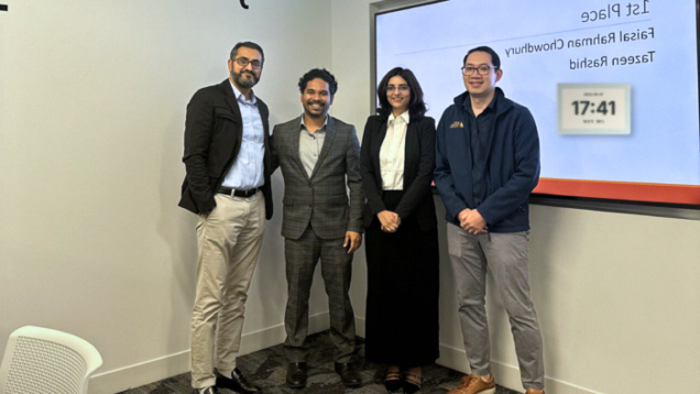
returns T17:41
